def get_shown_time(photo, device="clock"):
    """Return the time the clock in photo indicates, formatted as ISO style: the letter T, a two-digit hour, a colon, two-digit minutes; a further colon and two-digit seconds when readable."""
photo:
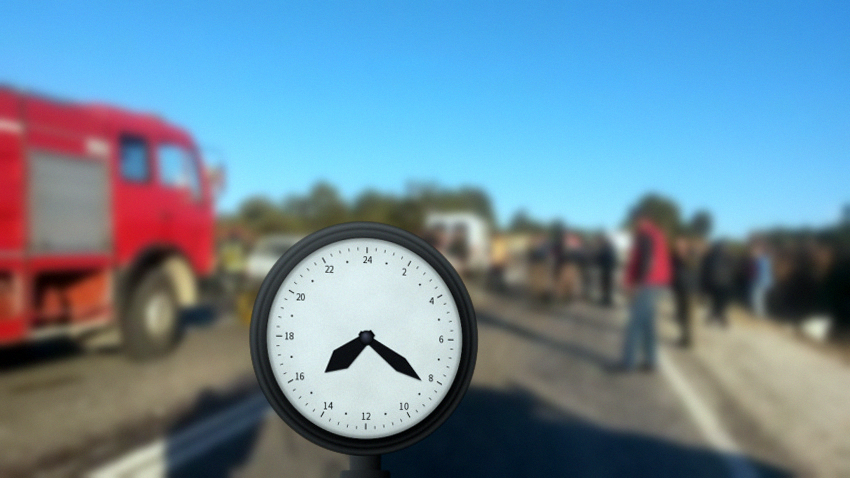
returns T15:21
